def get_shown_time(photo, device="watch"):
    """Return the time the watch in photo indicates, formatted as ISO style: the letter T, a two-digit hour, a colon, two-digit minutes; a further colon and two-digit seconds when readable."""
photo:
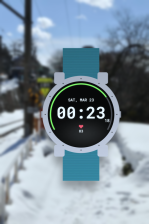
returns T00:23
